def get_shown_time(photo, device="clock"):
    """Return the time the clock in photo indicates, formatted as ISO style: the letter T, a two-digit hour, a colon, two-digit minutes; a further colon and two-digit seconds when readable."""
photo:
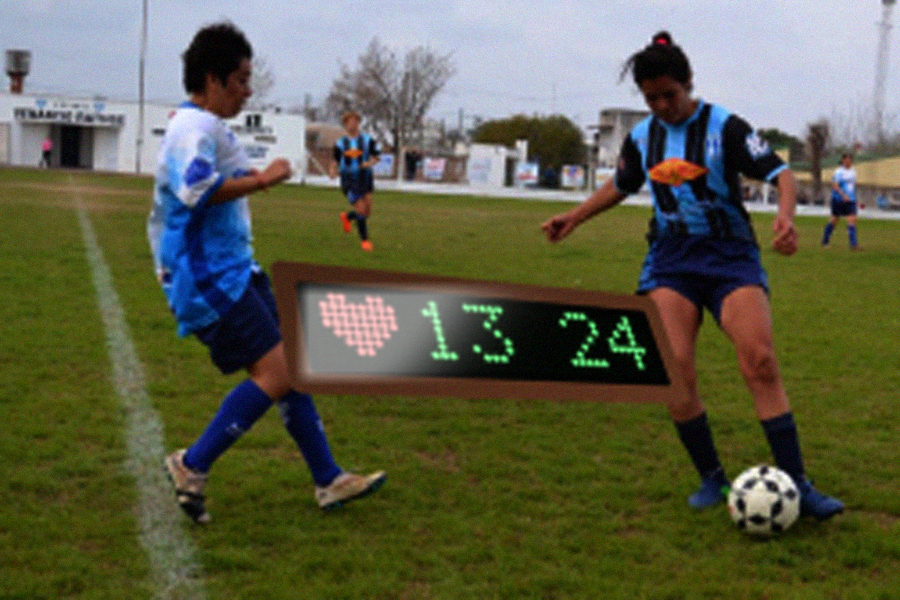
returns T13:24
